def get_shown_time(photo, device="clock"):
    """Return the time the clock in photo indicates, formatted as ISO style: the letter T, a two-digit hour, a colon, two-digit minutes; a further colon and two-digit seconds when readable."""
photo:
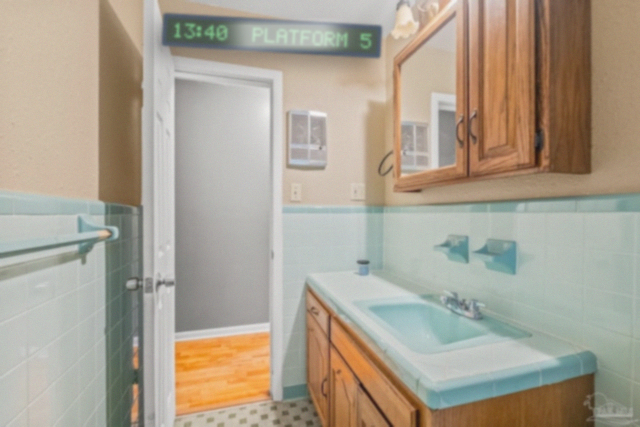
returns T13:40
